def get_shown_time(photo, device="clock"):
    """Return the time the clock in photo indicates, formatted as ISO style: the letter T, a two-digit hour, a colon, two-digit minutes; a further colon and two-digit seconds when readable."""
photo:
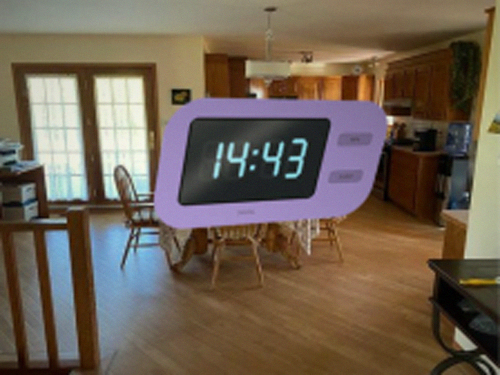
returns T14:43
